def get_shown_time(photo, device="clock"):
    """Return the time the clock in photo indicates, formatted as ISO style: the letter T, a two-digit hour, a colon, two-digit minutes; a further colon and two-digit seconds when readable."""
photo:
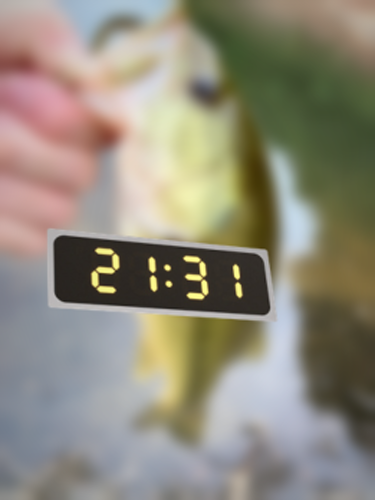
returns T21:31
